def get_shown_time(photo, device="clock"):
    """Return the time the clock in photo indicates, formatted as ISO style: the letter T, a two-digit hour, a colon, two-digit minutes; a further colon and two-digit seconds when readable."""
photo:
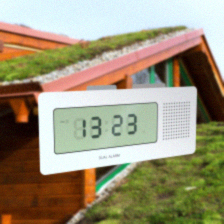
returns T13:23
